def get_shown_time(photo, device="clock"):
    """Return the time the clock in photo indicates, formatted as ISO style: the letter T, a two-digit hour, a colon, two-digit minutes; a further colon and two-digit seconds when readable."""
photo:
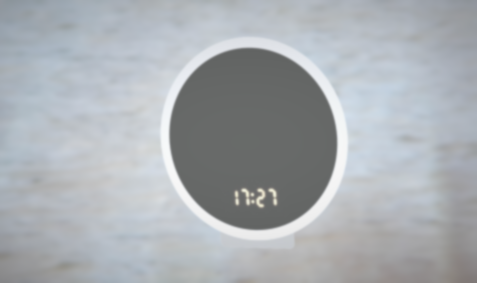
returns T17:27
